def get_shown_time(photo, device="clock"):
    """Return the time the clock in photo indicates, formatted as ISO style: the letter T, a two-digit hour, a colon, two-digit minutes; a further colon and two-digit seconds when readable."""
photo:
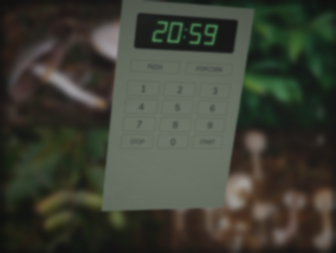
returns T20:59
